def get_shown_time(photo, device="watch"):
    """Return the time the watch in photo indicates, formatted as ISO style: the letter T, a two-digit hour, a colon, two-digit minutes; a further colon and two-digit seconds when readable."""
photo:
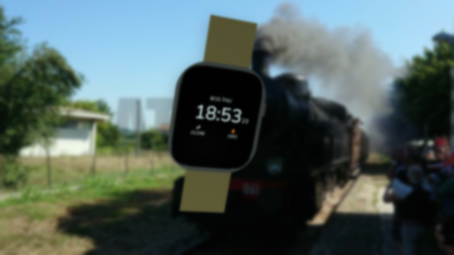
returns T18:53
